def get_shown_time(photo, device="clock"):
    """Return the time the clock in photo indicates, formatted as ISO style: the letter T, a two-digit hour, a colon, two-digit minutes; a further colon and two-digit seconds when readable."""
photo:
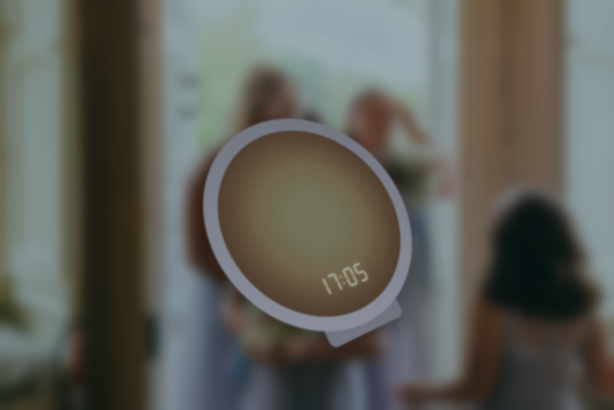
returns T17:05
